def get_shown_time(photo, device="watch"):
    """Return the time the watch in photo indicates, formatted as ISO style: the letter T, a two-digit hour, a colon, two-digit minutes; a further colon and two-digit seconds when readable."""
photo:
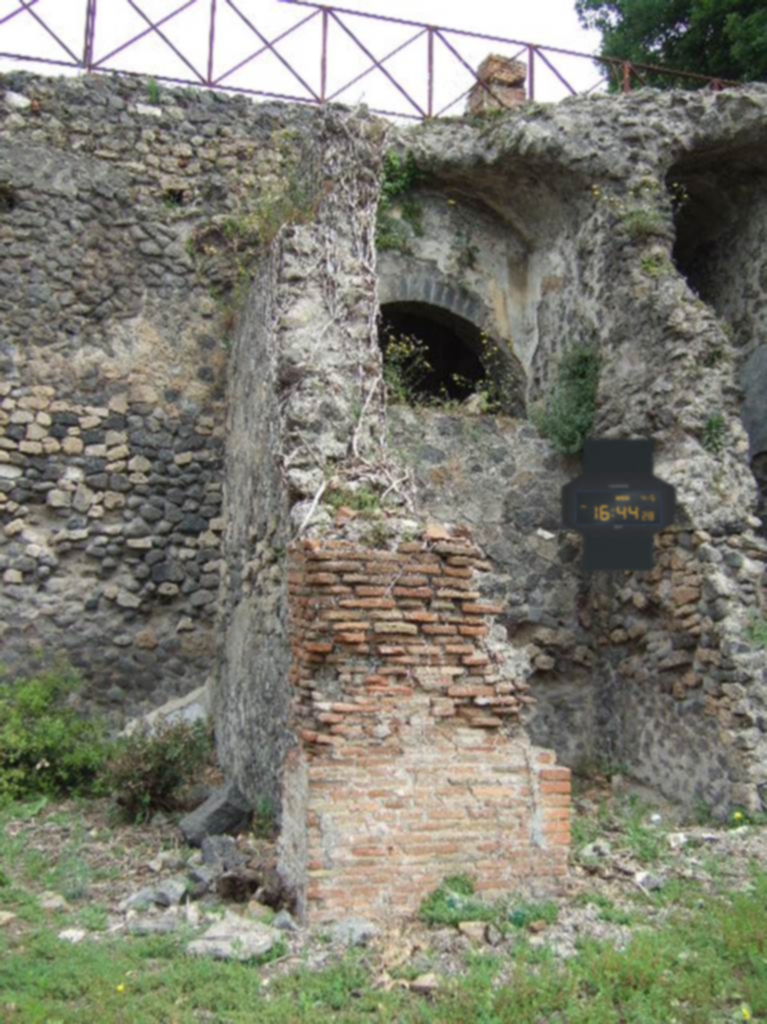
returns T16:44
